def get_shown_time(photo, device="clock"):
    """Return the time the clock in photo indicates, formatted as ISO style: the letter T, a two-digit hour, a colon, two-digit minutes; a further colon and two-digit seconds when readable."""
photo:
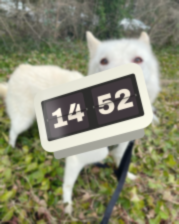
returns T14:52
